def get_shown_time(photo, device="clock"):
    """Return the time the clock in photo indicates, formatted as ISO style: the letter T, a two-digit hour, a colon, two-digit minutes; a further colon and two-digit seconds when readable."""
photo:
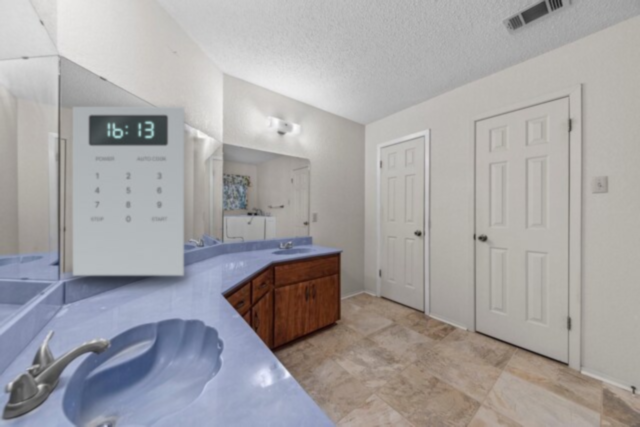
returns T16:13
